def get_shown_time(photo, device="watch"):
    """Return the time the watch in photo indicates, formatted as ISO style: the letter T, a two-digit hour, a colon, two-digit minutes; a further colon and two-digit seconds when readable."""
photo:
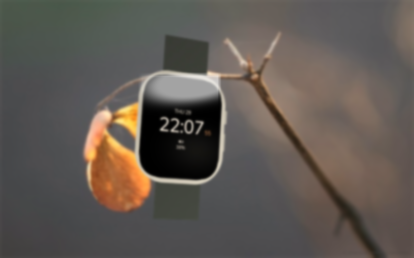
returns T22:07
